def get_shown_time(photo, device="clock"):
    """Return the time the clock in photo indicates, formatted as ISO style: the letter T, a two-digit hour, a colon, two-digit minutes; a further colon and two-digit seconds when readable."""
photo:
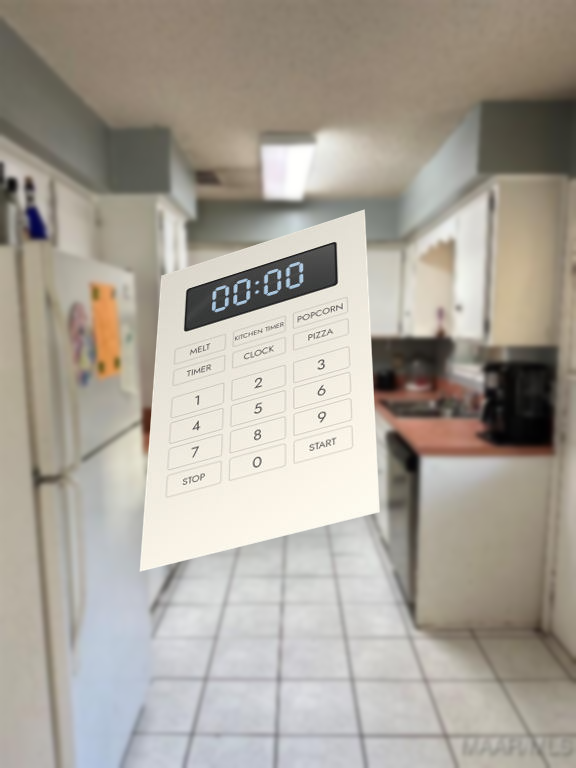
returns T00:00
